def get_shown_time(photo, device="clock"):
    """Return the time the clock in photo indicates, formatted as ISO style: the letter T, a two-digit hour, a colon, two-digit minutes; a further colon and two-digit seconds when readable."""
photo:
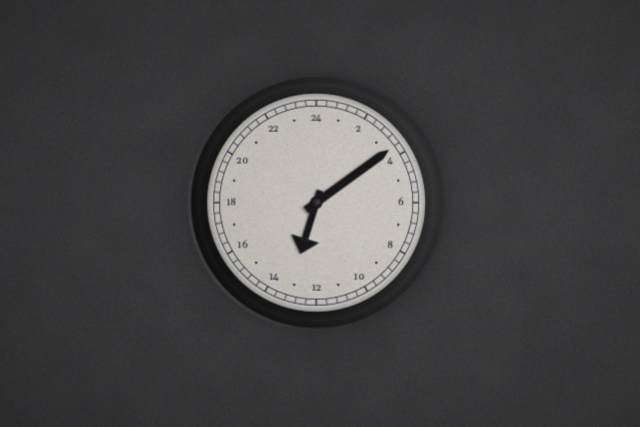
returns T13:09
